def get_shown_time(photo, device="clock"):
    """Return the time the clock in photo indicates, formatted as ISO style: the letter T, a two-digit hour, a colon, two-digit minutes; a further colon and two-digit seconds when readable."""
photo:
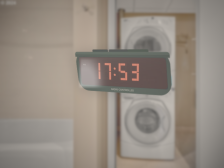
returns T17:53
